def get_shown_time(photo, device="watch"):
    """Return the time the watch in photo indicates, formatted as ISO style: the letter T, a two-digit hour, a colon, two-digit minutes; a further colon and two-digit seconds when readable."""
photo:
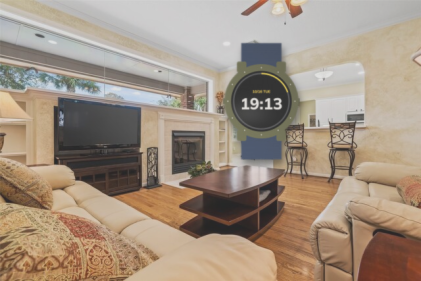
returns T19:13
